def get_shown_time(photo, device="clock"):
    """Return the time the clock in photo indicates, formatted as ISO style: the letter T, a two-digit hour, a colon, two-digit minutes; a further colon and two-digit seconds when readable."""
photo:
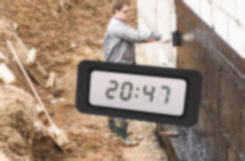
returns T20:47
